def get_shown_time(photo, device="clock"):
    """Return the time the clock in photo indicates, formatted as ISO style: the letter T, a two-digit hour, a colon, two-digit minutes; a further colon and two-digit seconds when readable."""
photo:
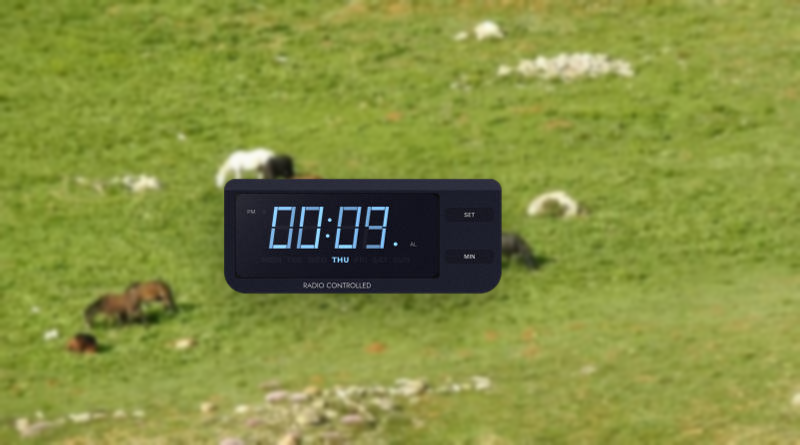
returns T00:09
